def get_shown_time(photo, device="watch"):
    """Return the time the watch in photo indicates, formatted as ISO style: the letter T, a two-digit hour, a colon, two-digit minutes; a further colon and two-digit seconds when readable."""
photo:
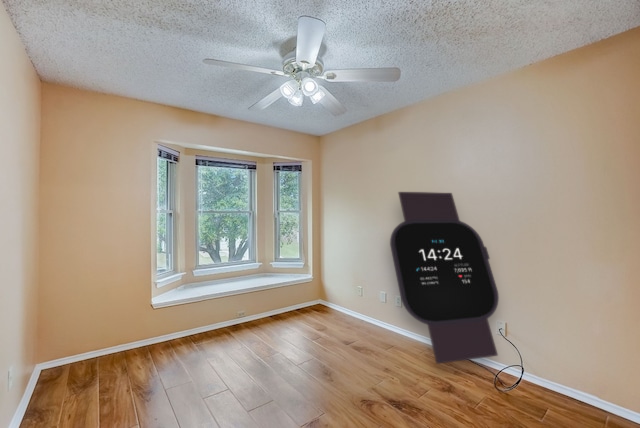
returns T14:24
